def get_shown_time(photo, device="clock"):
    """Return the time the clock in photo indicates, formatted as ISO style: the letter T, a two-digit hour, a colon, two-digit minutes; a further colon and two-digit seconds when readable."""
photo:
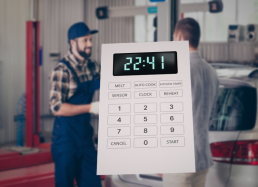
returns T22:41
